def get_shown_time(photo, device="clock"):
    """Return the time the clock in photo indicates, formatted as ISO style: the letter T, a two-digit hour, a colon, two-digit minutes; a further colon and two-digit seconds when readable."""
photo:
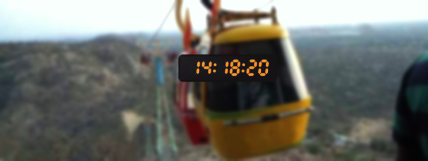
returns T14:18:20
